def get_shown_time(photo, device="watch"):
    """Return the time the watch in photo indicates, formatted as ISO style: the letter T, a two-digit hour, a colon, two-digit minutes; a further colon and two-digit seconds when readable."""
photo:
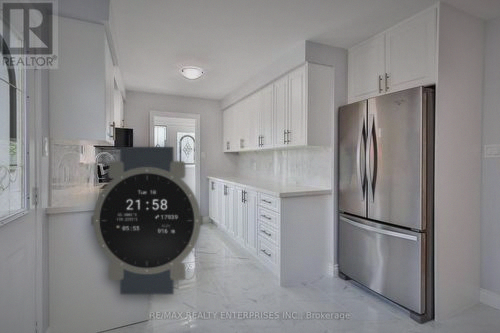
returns T21:58
